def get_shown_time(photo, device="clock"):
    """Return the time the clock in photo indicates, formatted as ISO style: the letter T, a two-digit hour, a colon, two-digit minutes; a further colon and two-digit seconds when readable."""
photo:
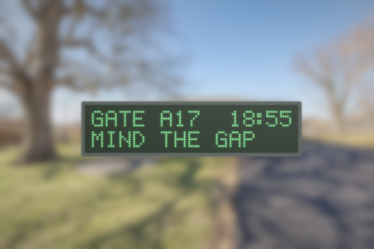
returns T18:55
